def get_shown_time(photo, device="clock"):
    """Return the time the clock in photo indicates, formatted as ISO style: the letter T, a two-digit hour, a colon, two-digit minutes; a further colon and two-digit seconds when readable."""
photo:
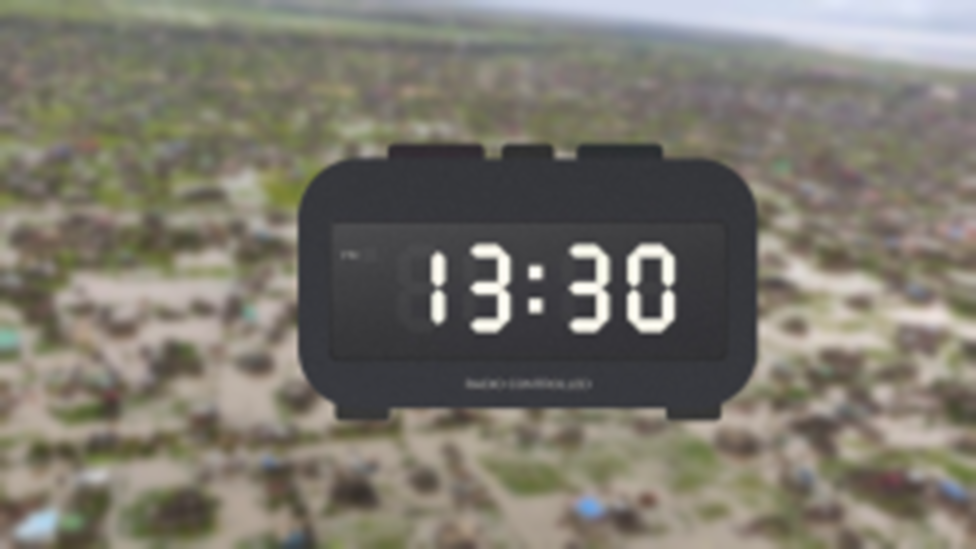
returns T13:30
